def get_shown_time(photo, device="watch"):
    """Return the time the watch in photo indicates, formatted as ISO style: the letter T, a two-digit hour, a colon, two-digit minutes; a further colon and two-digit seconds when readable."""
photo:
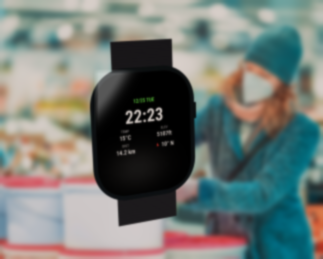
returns T22:23
